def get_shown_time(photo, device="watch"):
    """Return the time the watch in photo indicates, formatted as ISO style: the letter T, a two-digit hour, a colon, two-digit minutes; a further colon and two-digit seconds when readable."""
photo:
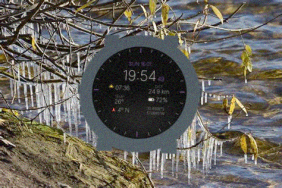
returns T19:54
